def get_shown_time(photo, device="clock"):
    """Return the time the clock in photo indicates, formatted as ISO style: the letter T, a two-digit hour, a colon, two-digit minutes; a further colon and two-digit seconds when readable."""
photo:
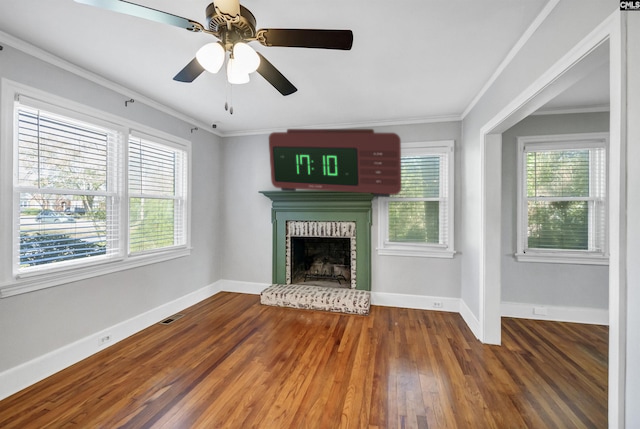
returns T17:10
